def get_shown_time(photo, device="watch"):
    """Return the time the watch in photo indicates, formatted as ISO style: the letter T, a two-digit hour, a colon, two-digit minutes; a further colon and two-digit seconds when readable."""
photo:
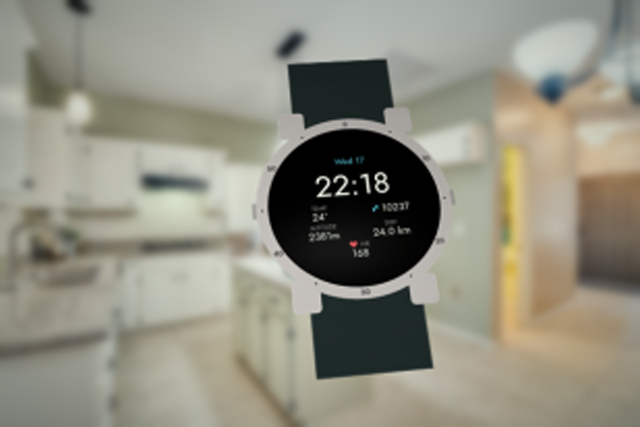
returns T22:18
